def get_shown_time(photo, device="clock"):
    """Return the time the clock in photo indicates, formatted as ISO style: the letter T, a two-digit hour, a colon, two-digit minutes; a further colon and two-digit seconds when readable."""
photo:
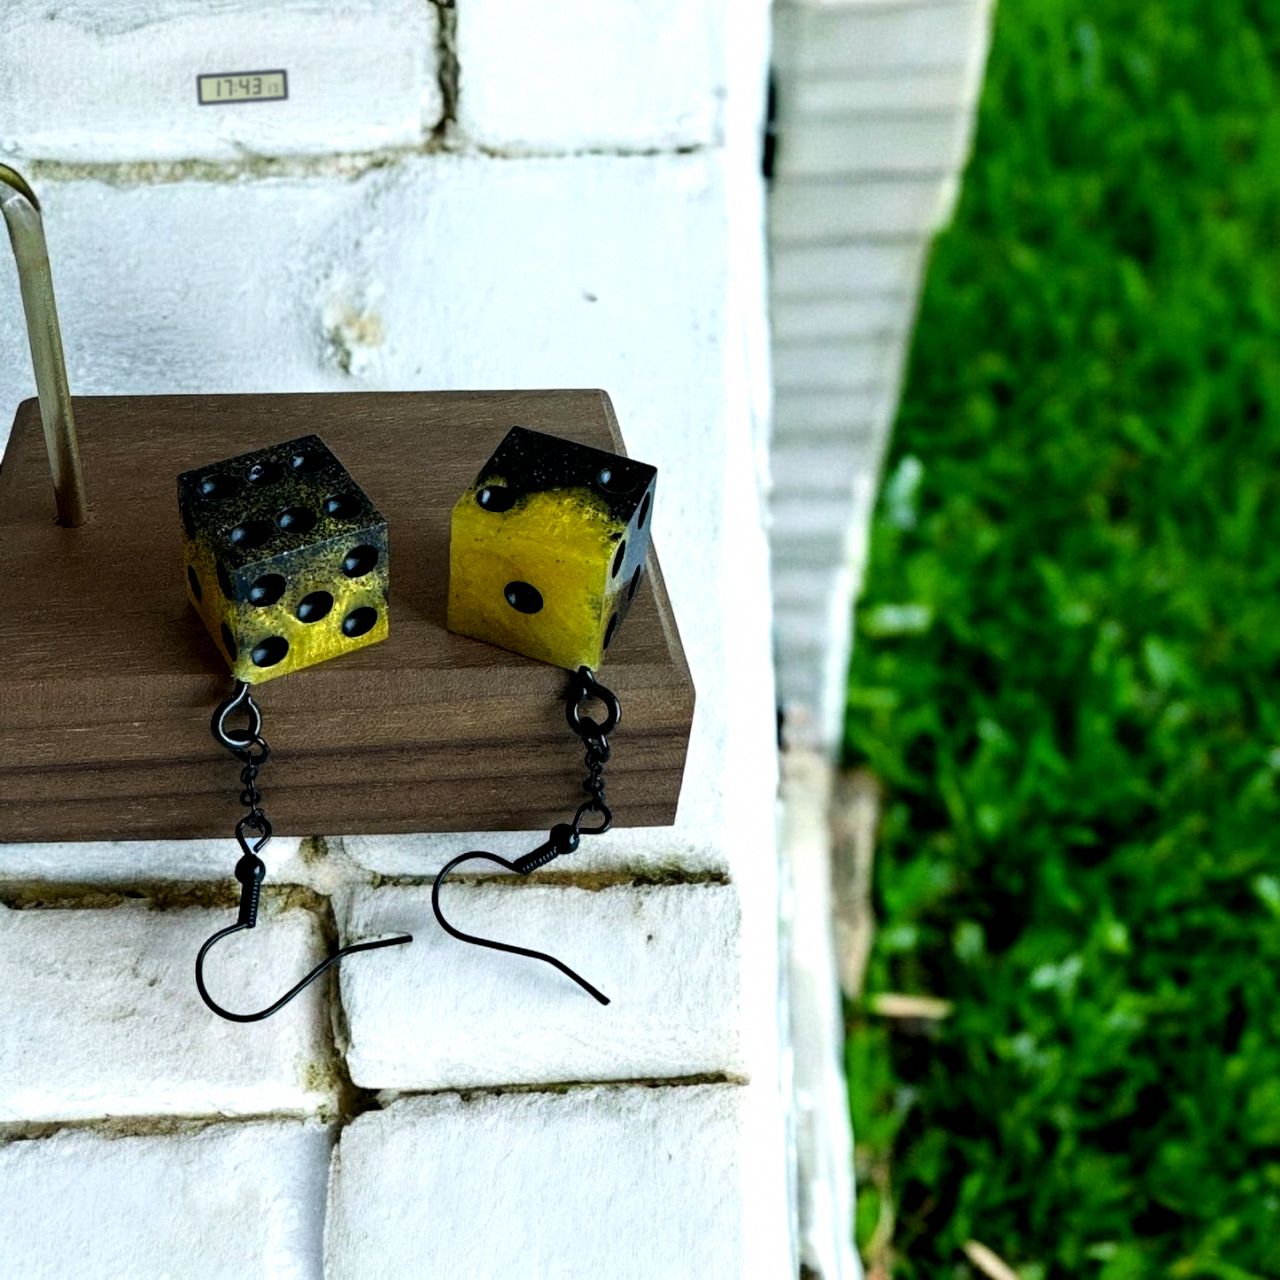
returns T17:43
